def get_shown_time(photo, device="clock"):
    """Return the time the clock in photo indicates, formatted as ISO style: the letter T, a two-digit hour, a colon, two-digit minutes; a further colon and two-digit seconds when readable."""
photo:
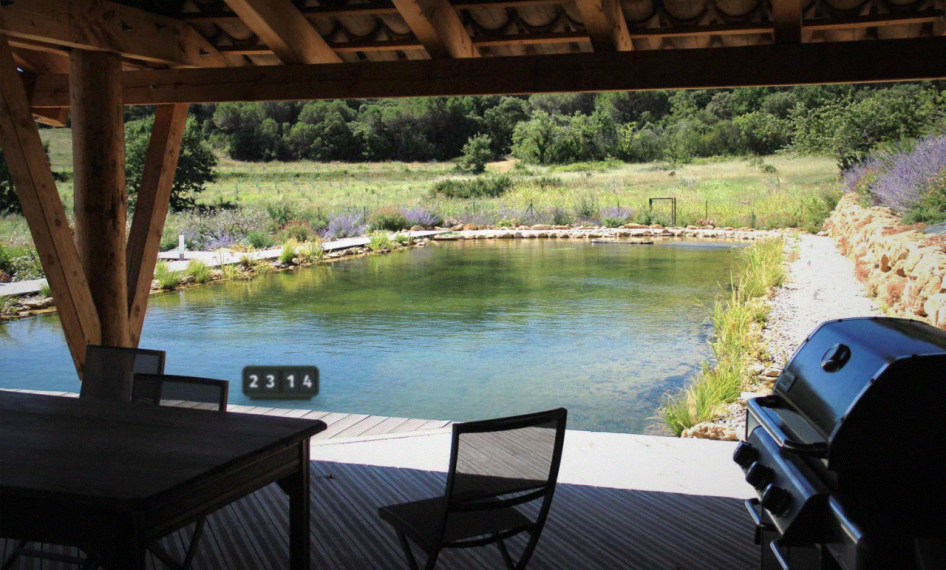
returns T23:14
